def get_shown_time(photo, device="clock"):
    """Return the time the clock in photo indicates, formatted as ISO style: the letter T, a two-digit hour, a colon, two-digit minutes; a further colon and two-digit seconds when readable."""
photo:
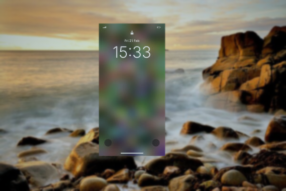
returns T15:33
